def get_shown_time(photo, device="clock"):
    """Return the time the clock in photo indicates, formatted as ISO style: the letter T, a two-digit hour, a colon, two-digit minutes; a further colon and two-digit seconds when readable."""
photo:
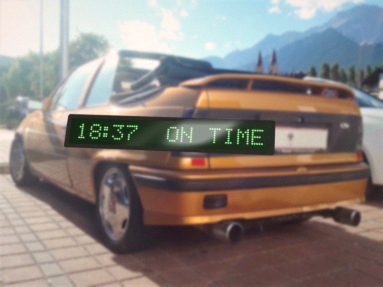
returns T18:37
